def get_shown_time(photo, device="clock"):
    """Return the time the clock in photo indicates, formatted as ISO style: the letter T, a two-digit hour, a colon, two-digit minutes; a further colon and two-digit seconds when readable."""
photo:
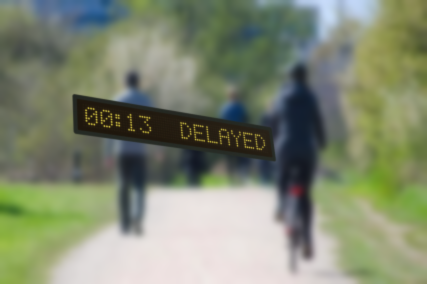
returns T00:13
